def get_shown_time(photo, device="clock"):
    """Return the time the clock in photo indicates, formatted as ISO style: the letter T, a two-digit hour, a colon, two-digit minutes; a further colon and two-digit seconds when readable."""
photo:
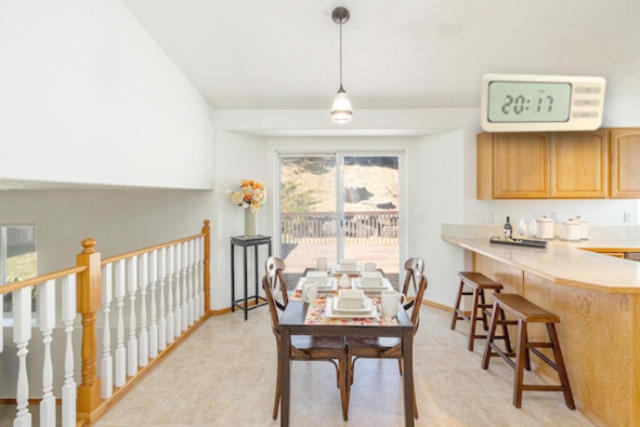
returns T20:17
